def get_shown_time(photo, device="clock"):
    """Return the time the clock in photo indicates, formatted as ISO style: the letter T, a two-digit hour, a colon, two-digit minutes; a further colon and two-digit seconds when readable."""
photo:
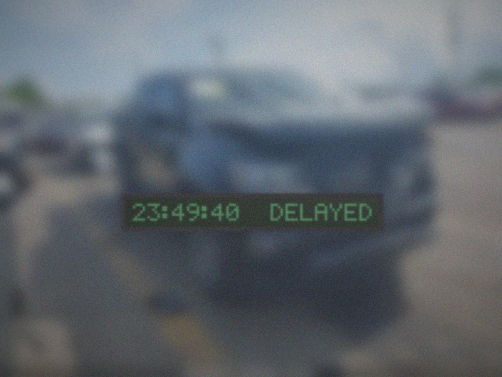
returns T23:49:40
